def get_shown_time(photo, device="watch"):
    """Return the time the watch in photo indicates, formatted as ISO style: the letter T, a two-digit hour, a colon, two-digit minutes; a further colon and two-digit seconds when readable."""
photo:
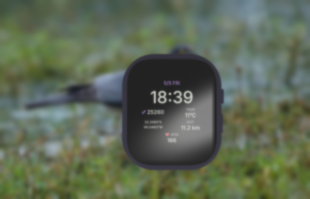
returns T18:39
